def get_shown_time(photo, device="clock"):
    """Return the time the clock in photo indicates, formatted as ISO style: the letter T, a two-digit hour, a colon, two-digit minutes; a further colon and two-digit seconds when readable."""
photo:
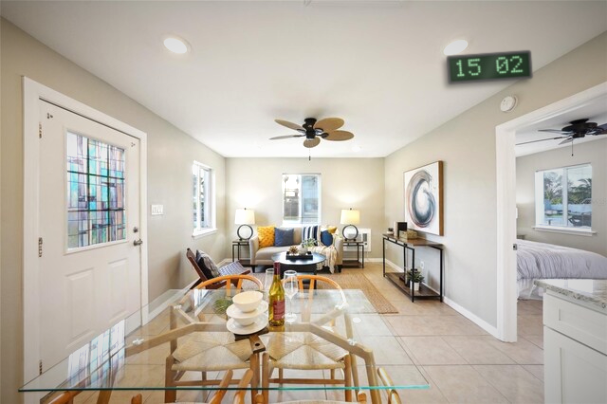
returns T15:02
